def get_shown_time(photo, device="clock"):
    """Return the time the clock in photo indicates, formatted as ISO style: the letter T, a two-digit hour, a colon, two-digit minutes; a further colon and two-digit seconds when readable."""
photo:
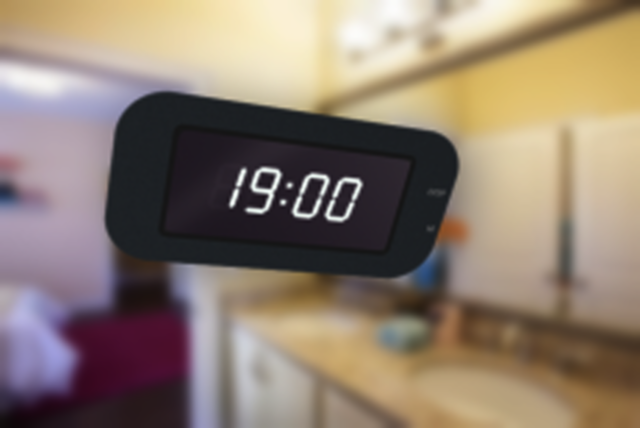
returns T19:00
